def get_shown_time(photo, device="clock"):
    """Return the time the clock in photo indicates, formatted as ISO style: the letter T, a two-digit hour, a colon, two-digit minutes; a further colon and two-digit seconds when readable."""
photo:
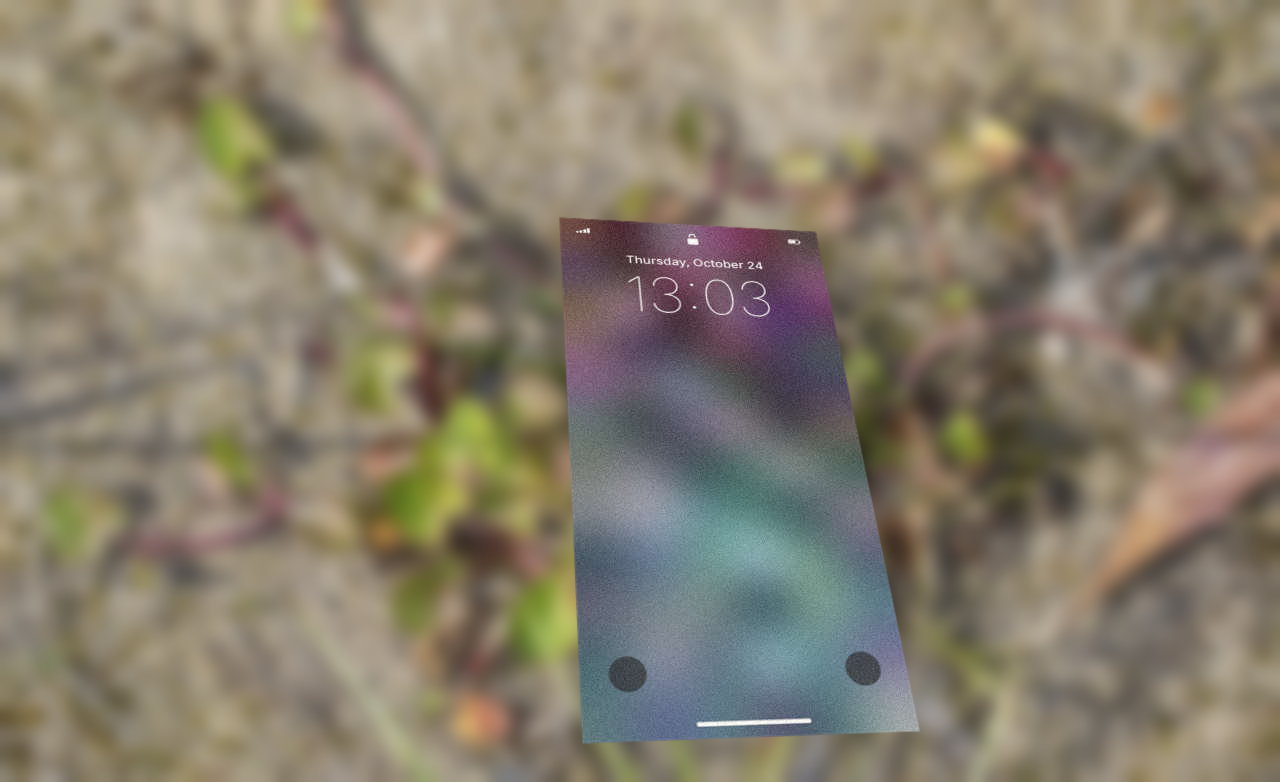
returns T13:03
